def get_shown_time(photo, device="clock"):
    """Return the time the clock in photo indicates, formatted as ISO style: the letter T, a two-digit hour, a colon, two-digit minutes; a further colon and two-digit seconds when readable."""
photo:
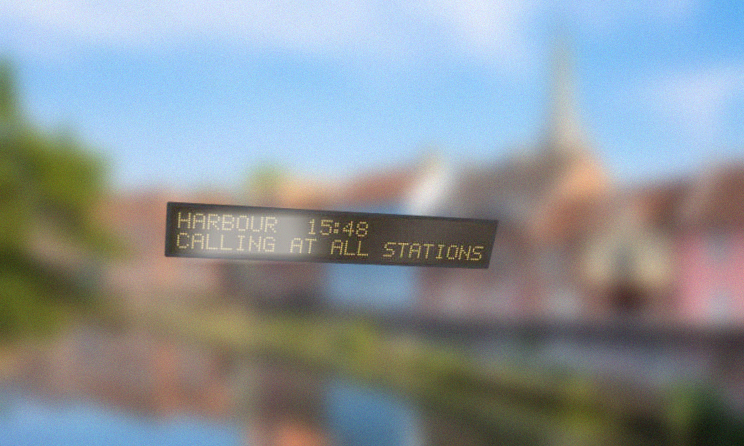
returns T15:48
